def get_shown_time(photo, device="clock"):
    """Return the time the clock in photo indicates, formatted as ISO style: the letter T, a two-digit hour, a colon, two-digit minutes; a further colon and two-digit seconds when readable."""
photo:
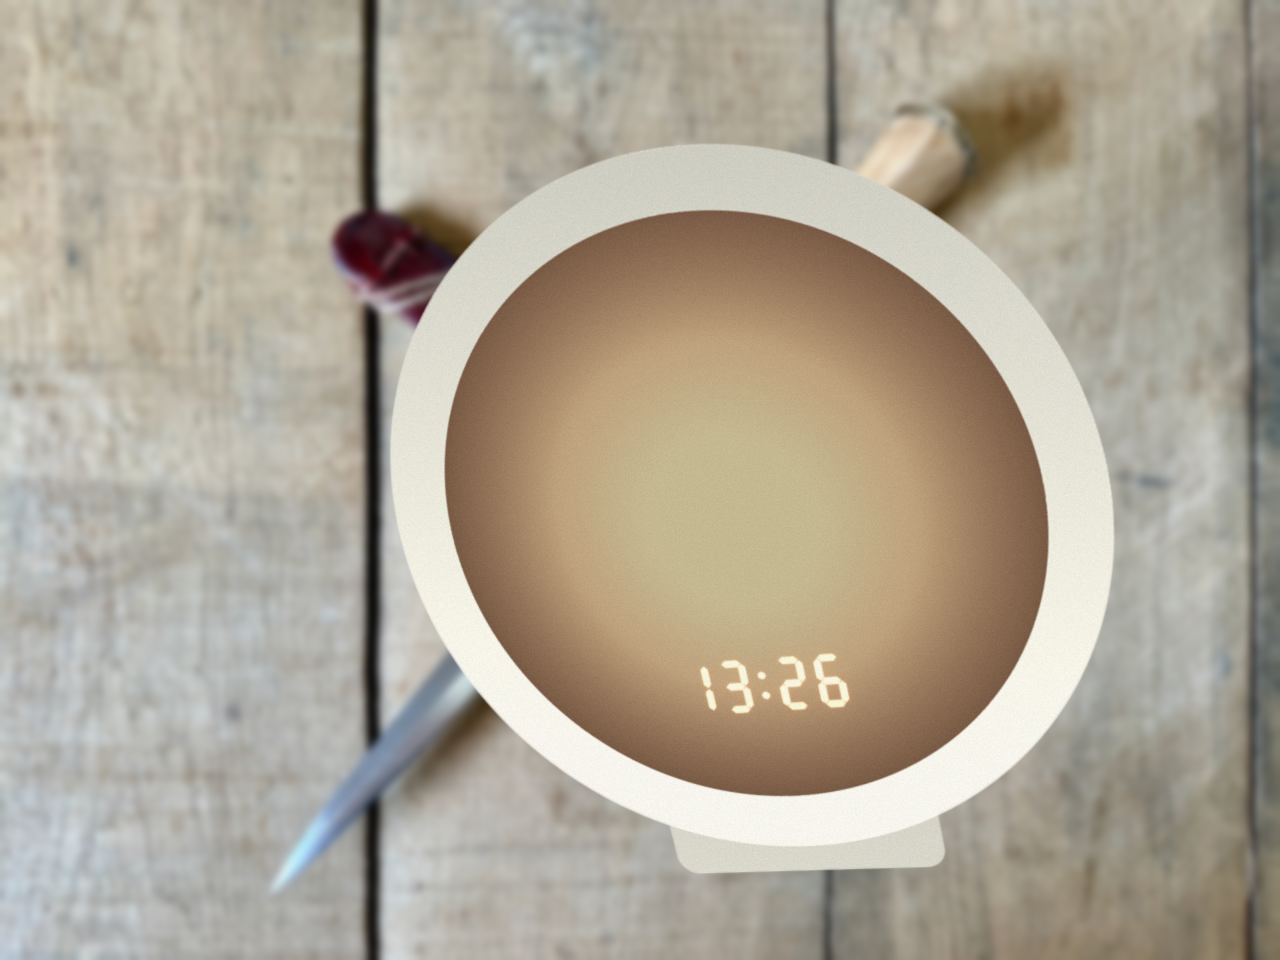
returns T13:26
